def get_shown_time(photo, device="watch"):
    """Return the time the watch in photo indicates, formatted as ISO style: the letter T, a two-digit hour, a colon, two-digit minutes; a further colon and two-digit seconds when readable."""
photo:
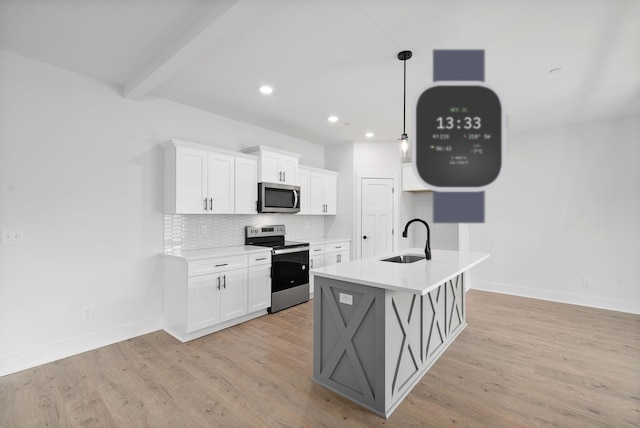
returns T13:33
